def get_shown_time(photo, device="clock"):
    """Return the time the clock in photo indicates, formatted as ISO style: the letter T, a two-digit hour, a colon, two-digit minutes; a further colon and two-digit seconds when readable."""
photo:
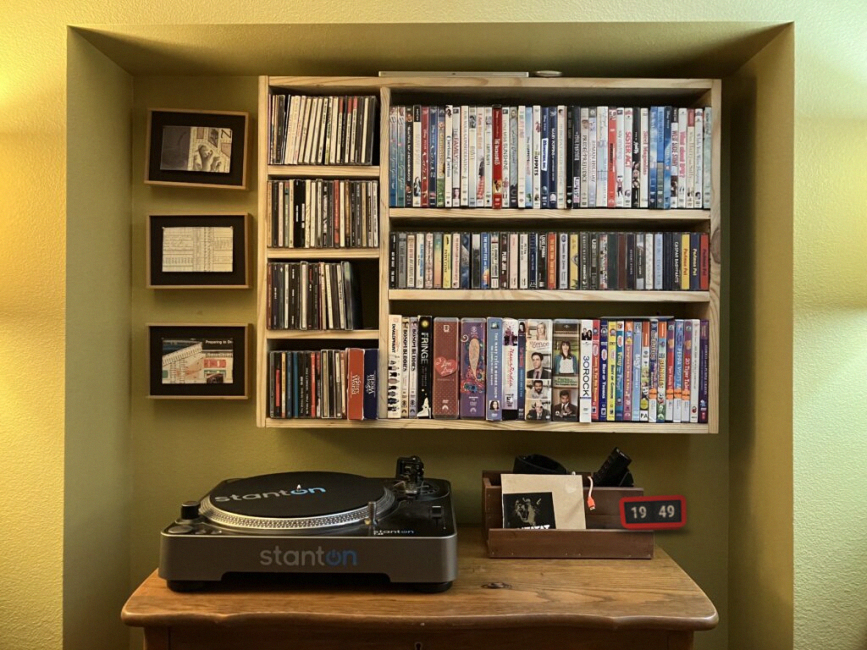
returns T19:49
